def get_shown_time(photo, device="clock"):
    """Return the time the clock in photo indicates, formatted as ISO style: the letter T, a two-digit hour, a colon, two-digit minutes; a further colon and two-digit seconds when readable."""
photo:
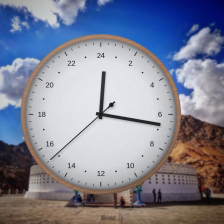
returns T00:16:38
